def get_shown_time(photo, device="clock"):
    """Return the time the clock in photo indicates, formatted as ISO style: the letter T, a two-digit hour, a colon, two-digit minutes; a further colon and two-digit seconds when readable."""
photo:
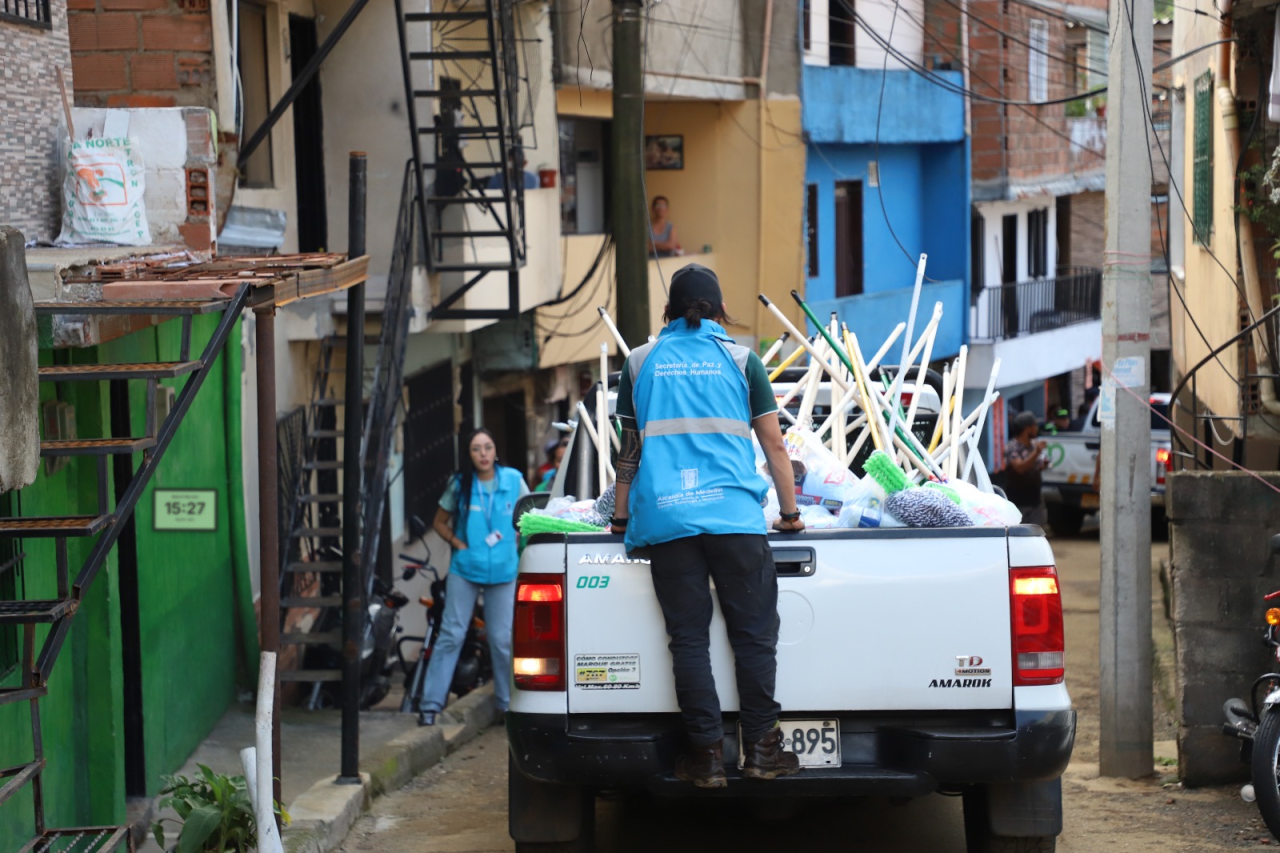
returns T15:27
